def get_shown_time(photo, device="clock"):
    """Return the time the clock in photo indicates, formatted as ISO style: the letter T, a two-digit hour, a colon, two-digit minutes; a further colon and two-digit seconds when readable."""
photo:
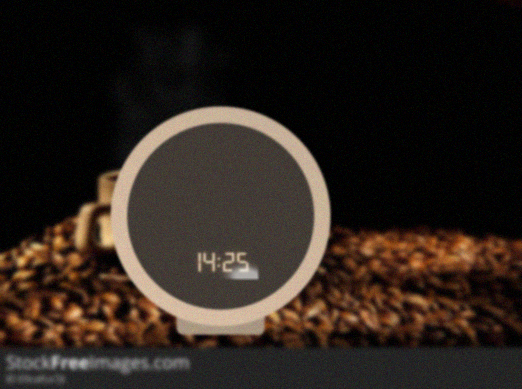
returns T14:25
